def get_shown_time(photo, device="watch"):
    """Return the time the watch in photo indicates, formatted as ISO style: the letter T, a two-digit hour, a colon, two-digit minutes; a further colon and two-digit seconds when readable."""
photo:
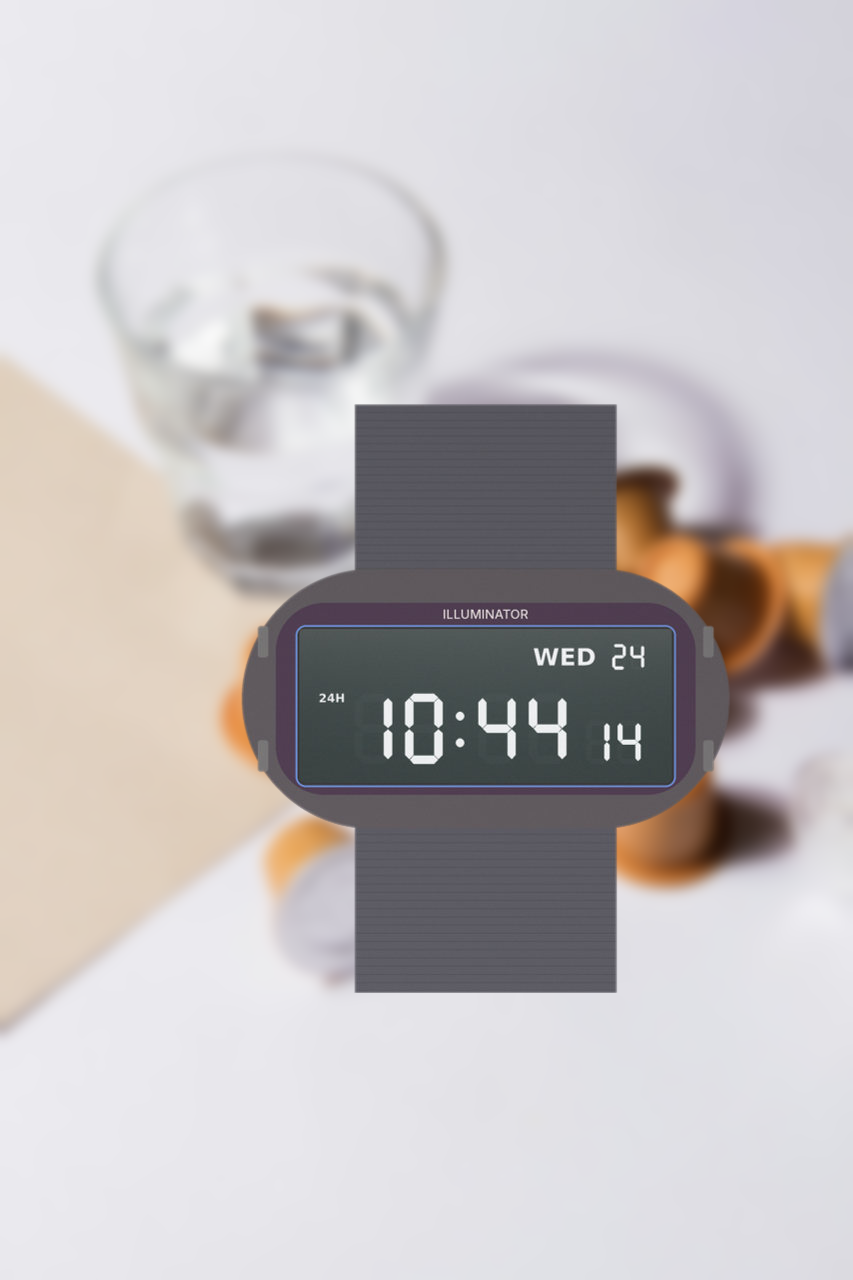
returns T10:44:14
